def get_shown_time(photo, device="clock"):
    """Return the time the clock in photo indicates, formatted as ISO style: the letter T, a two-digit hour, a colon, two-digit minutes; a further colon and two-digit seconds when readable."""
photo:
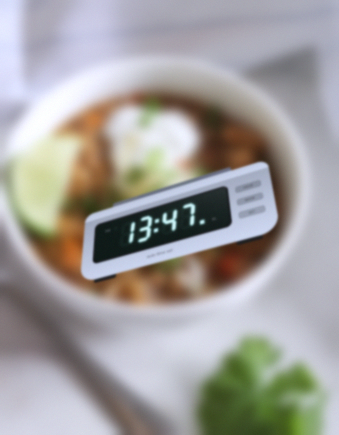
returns T13:47
